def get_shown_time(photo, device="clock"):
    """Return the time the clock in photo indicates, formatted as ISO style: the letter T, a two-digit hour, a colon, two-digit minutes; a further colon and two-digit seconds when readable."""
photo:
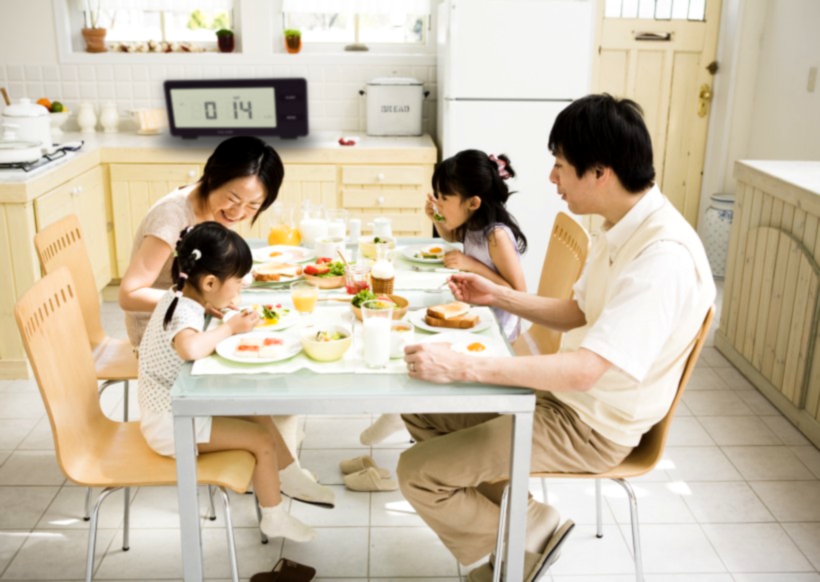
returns T00:14
